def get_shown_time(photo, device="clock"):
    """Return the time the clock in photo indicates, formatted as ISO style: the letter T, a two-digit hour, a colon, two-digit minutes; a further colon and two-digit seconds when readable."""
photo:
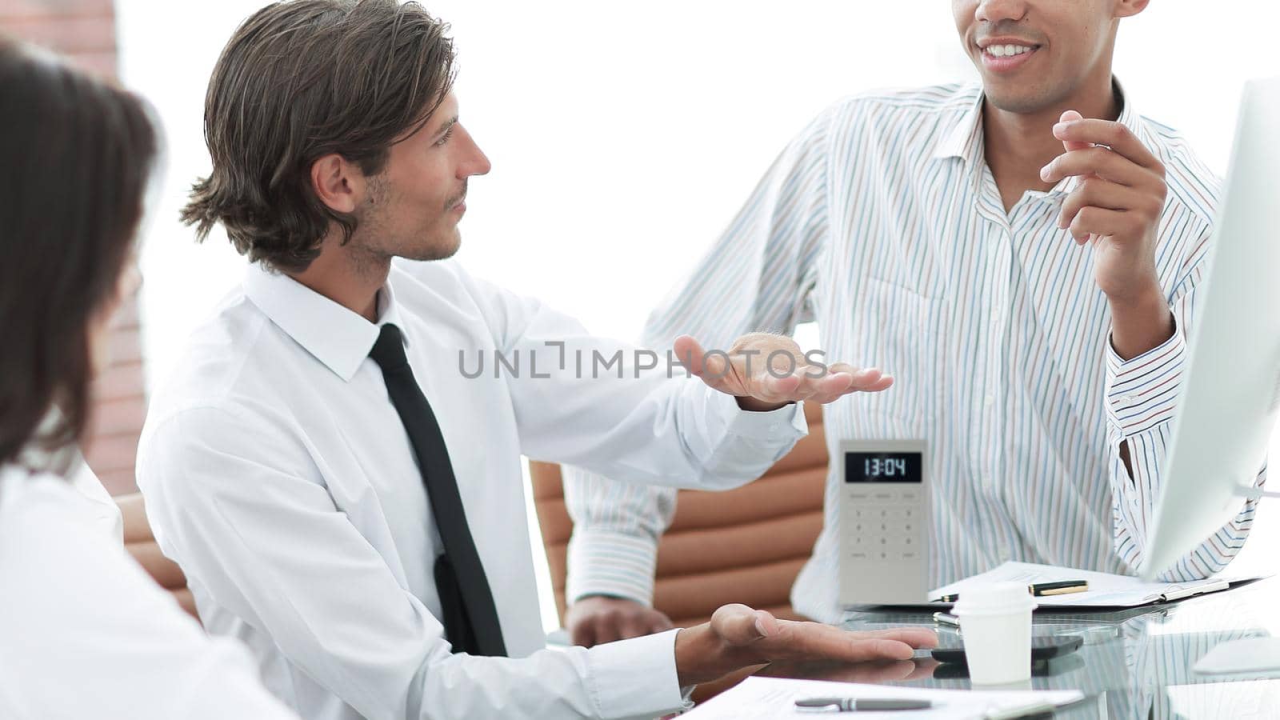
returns T13:04
